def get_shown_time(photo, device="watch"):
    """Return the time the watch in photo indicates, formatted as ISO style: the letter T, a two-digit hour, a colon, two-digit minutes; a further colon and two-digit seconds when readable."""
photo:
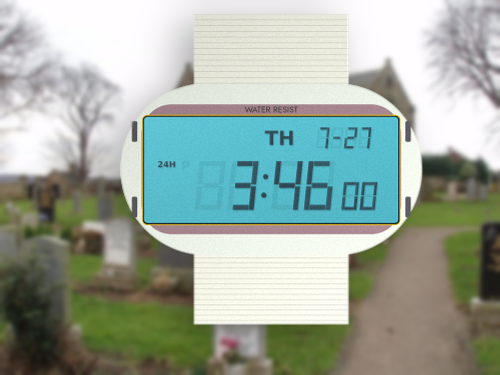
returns T03:46:00
